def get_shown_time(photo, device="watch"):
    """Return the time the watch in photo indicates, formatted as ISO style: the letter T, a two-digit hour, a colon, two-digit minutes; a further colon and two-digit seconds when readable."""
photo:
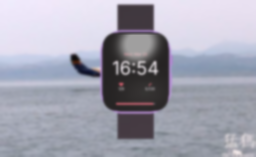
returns T16:54
